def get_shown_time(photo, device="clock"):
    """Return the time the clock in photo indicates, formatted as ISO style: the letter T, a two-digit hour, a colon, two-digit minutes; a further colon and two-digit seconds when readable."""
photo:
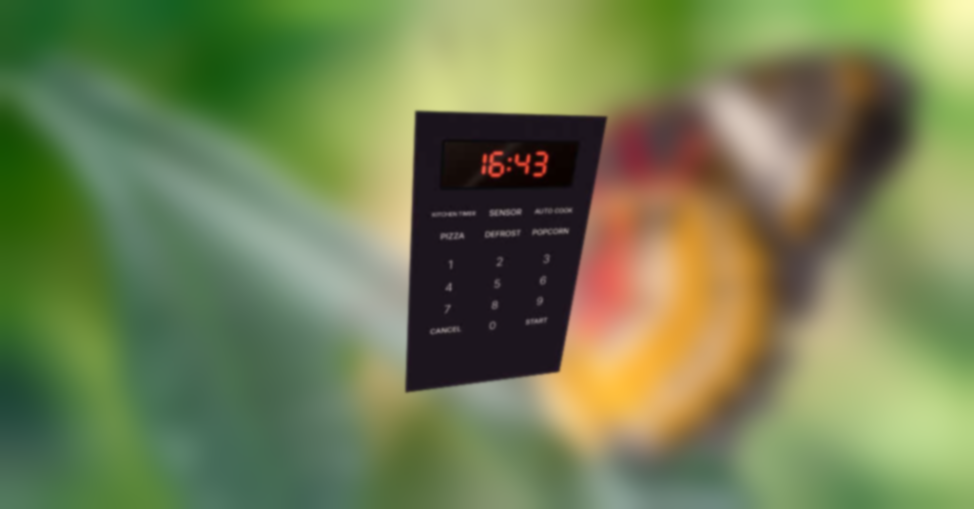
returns T16:43
